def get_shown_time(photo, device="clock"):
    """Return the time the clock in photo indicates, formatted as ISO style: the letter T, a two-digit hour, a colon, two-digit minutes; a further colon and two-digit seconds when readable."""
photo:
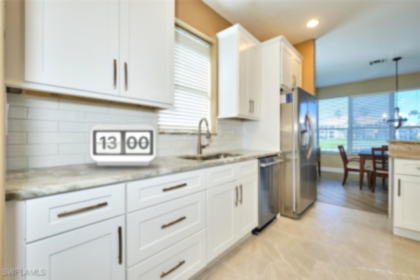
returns T13:00
